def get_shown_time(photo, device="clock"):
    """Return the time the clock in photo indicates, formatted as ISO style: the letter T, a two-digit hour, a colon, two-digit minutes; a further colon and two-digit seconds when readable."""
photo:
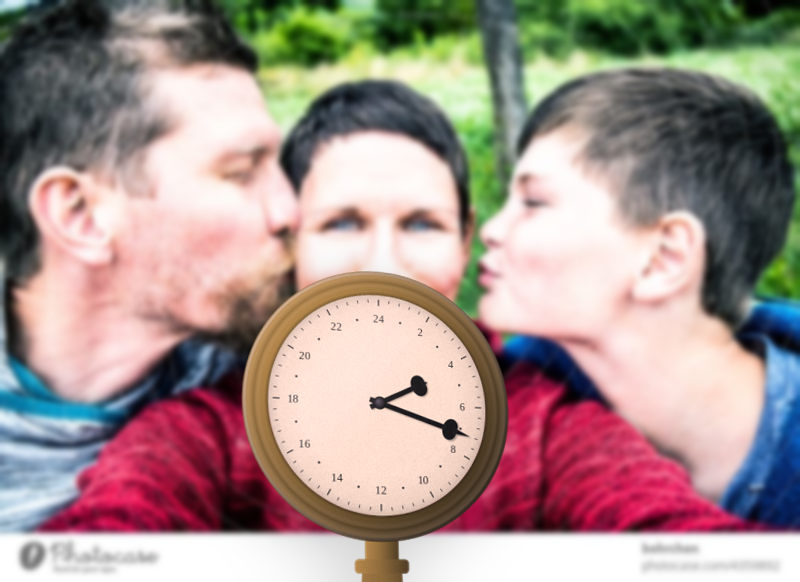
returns T04:18
